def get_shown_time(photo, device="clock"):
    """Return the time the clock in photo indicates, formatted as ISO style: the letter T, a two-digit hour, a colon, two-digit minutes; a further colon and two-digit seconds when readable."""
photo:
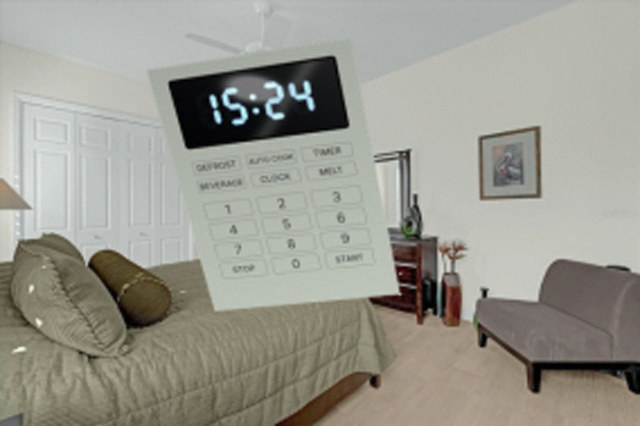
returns T15:24
